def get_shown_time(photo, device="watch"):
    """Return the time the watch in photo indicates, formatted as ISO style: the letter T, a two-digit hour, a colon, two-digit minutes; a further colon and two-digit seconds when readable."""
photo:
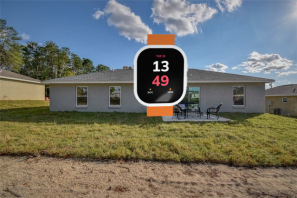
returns T13:49
